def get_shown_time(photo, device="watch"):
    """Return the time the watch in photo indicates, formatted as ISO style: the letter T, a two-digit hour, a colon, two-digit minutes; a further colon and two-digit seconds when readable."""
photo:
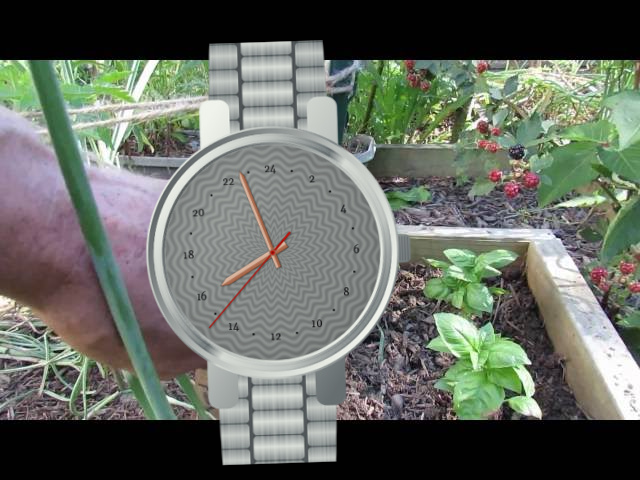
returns T15:56:37
